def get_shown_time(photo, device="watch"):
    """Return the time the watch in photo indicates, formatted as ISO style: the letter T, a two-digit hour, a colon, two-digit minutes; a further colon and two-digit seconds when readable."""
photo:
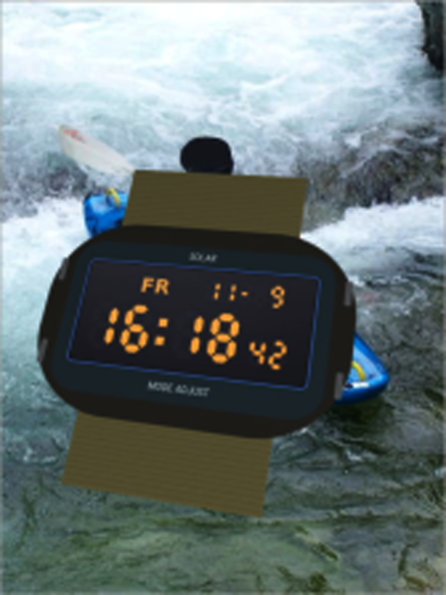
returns T16:18:42
